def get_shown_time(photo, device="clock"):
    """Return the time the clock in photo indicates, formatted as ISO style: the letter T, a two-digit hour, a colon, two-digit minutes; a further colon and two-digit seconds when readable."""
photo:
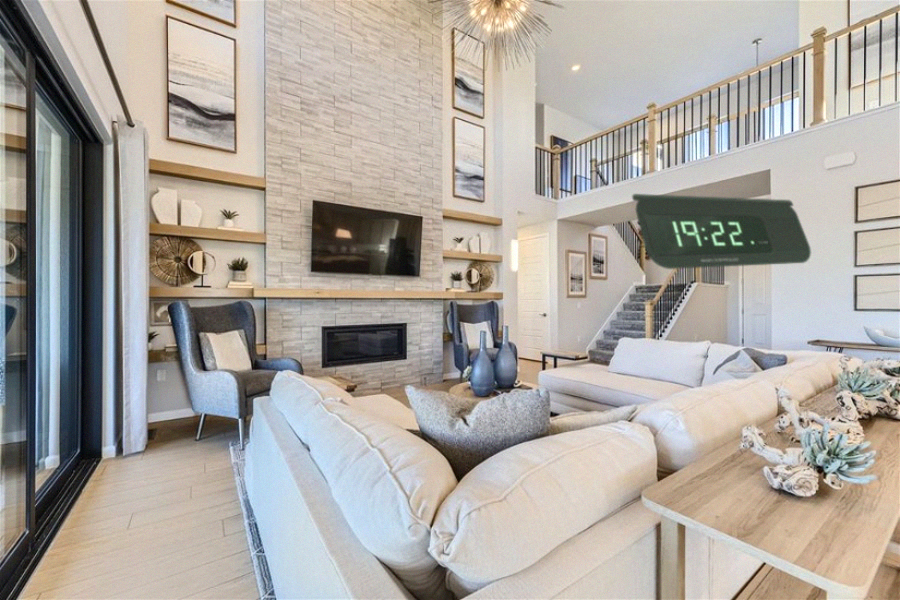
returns T19:22
